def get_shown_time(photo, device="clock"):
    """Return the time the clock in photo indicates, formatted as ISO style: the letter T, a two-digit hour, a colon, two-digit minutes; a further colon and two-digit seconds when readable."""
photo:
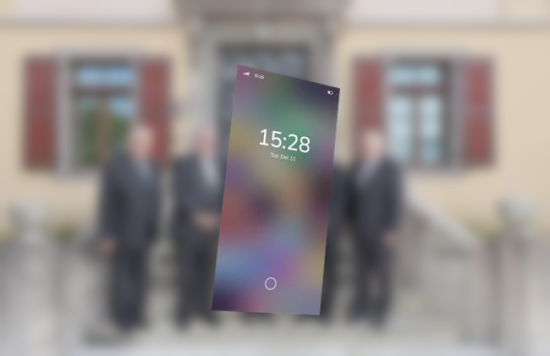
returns T15:28
